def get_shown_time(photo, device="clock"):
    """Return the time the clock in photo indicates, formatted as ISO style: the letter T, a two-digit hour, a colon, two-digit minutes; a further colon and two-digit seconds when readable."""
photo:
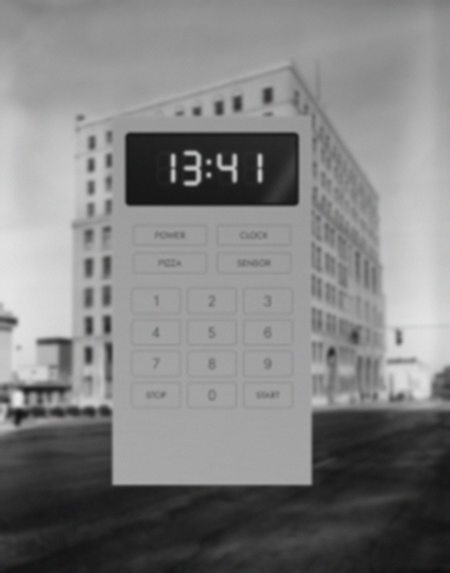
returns T13:41
